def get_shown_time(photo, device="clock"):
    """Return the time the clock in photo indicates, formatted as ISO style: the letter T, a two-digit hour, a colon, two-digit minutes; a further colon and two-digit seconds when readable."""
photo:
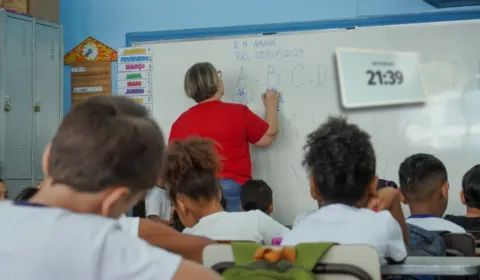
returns T21:39
